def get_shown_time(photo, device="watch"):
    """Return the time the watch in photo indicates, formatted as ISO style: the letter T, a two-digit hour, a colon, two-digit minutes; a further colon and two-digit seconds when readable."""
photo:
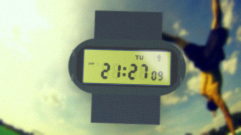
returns T21:27:09
